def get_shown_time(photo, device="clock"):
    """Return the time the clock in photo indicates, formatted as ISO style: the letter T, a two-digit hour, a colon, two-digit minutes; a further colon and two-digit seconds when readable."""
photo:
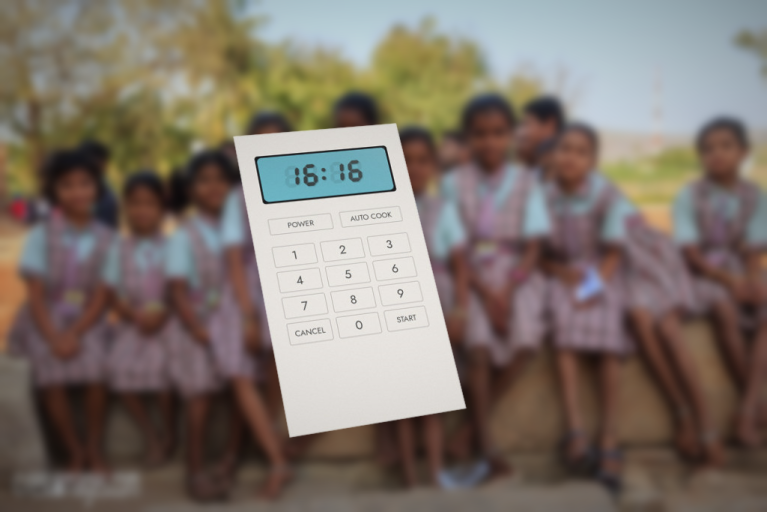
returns T16:16
